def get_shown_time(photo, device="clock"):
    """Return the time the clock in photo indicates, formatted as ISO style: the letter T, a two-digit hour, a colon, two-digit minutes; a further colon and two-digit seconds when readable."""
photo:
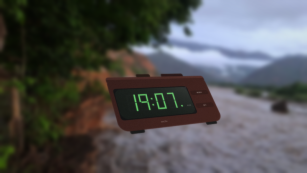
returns T19:07
